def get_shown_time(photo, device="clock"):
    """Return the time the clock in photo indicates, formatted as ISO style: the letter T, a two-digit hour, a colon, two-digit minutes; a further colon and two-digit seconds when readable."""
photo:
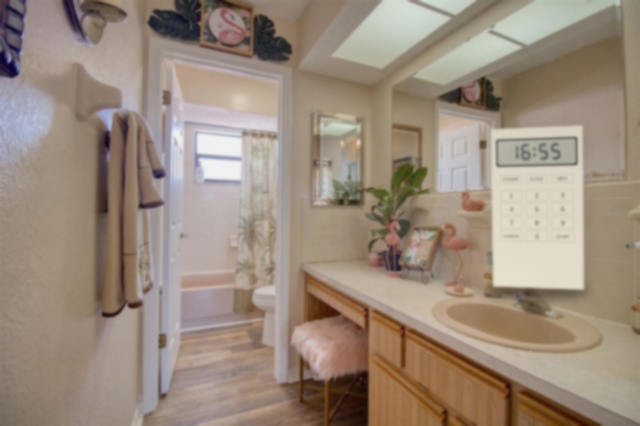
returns T16:55
